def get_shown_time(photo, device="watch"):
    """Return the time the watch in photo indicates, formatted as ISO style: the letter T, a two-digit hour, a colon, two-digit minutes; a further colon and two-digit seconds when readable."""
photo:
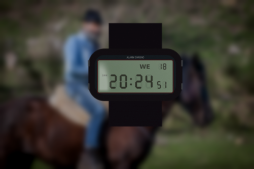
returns T20:24:51
